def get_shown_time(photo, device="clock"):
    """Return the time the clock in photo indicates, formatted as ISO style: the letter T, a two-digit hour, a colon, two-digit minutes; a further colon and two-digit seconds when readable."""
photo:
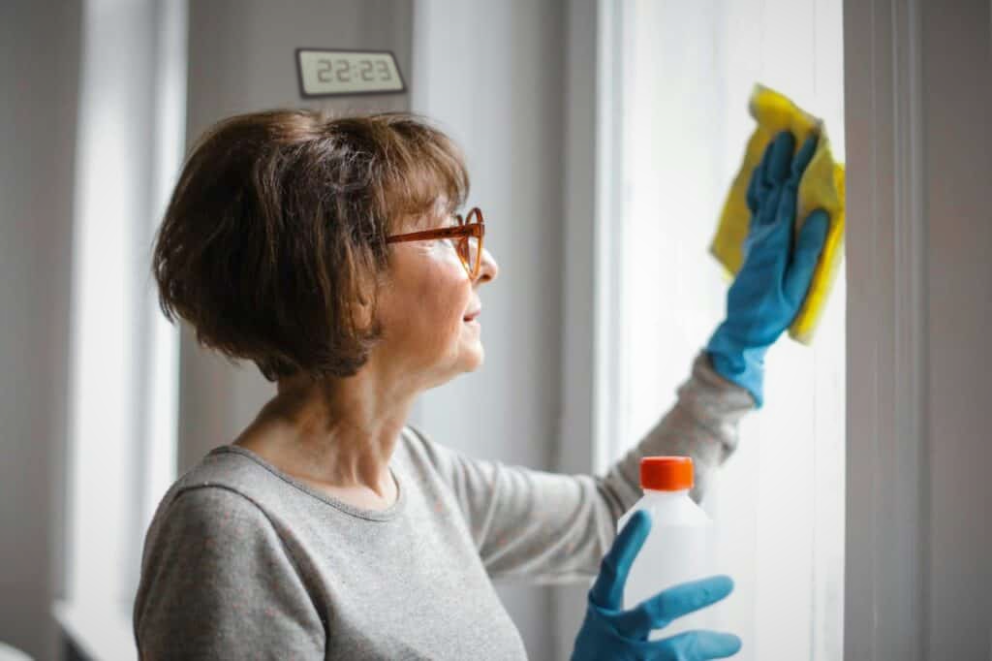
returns T22:23
